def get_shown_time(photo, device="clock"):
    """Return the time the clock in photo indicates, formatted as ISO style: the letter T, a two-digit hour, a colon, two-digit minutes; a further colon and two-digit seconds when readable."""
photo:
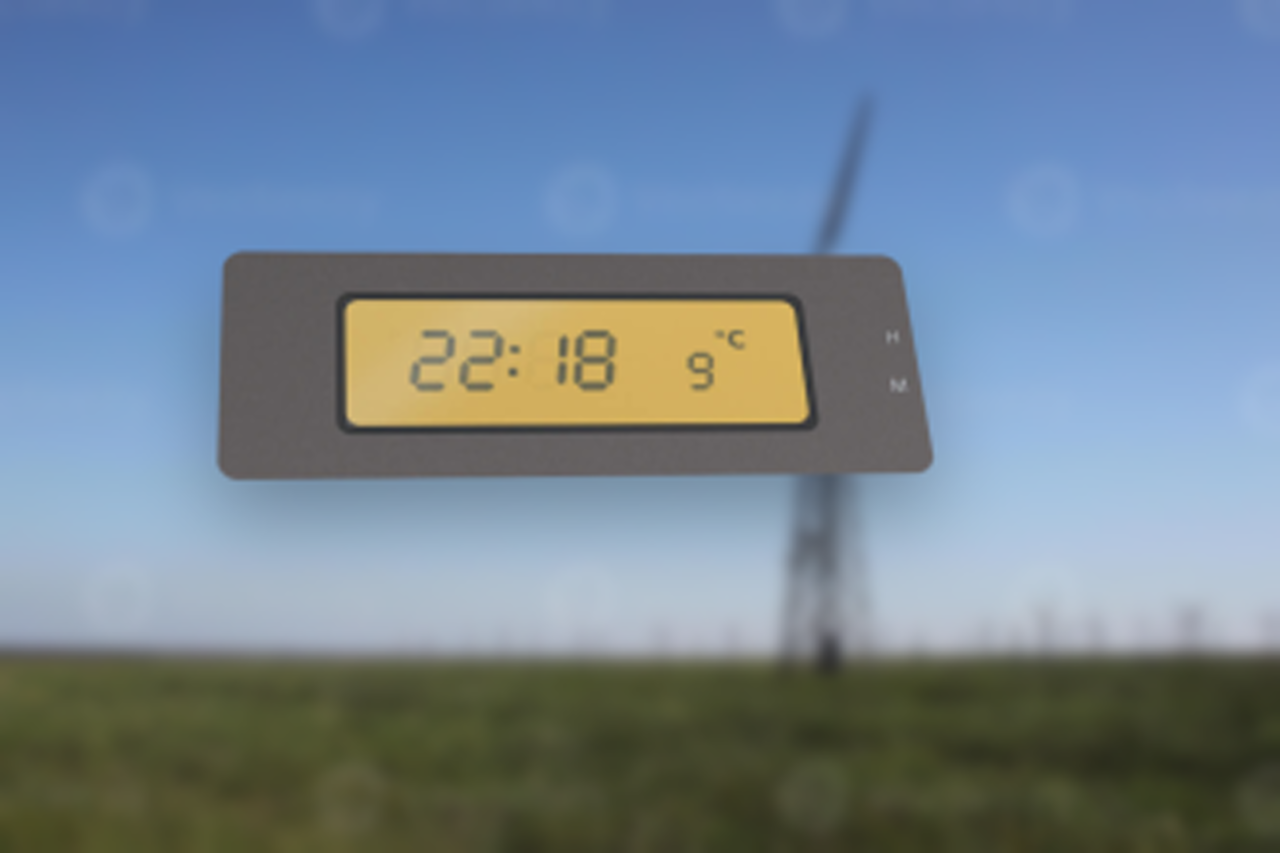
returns T22:18
